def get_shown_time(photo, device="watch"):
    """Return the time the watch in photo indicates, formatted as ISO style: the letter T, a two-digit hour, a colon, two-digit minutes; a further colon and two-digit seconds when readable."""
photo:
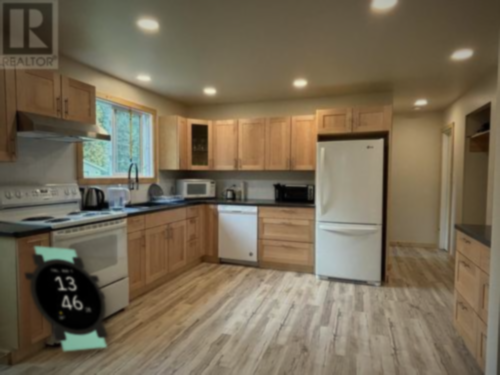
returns T13:46
